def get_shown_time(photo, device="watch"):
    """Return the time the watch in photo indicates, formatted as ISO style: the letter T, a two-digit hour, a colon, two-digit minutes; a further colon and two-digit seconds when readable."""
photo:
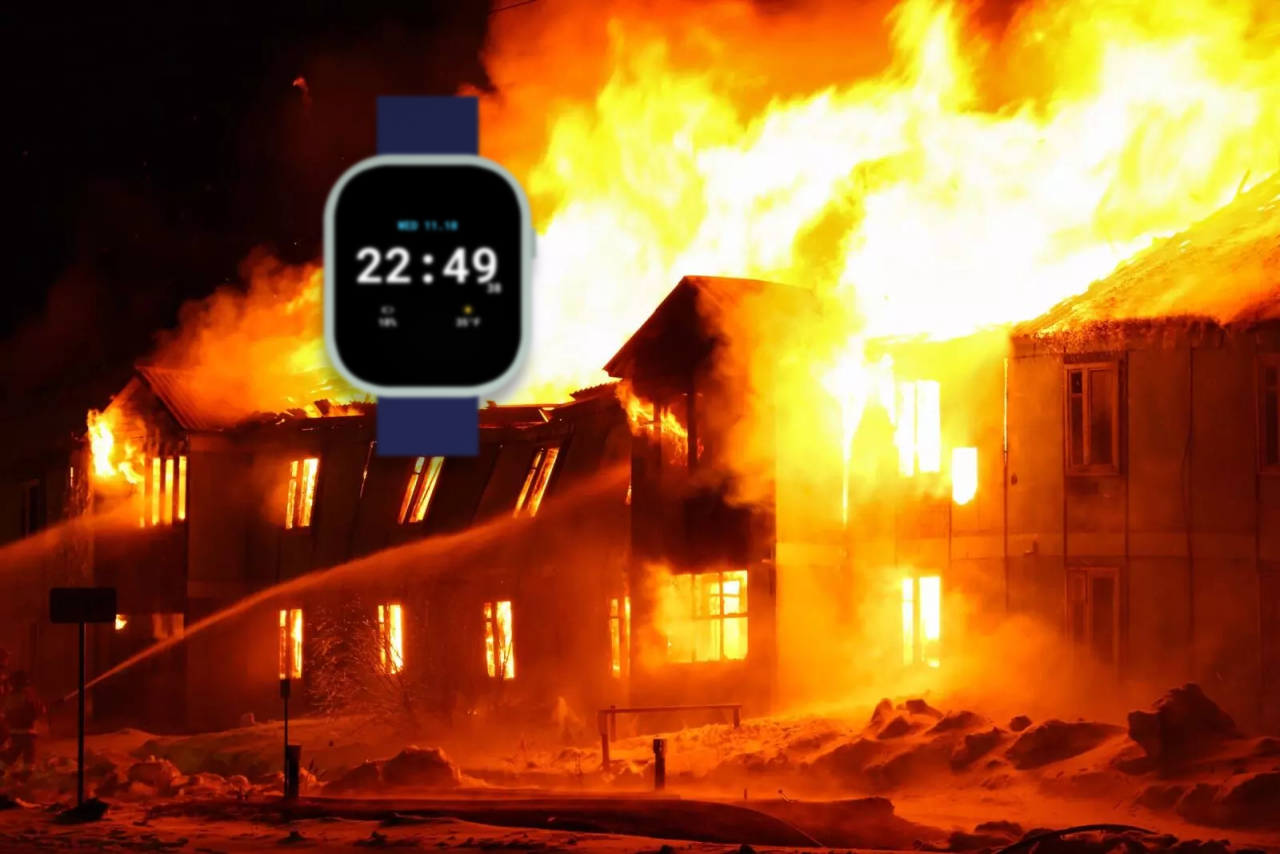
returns T22:49
